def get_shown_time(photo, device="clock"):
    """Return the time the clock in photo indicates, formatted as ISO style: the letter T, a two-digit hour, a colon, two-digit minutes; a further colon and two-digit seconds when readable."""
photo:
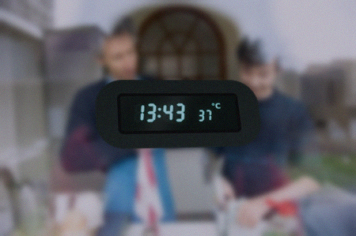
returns T13:43
